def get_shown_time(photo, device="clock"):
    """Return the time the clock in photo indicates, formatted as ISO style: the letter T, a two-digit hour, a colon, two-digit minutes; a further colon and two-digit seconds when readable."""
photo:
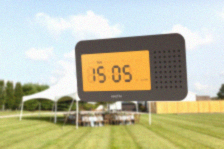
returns T15:05
